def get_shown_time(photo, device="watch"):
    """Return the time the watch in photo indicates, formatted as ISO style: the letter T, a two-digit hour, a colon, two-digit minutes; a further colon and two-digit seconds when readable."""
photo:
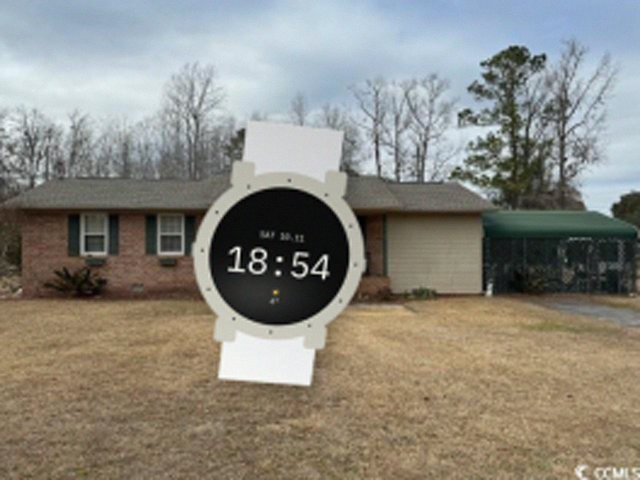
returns T18:54
